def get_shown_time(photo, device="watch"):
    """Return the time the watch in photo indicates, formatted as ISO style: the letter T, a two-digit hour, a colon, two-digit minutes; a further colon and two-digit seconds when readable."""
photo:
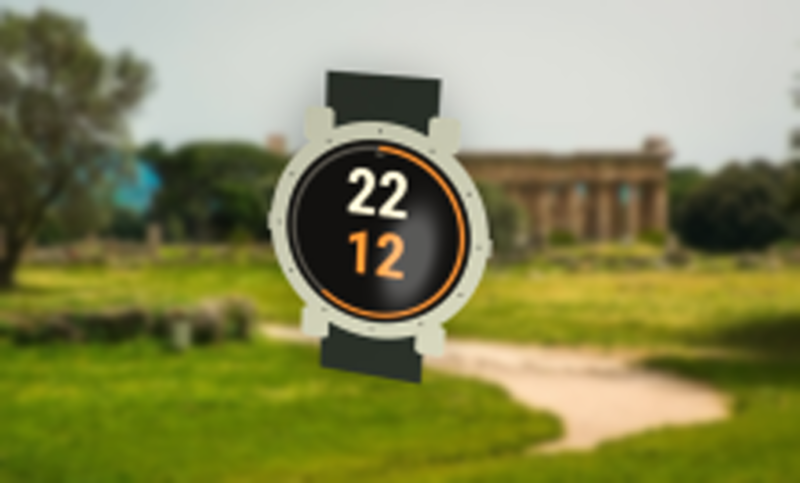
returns T22:12
